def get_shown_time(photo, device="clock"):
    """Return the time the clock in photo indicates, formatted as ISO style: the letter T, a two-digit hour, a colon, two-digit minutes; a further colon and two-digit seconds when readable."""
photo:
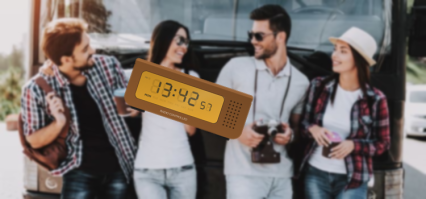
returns T13:42:57
